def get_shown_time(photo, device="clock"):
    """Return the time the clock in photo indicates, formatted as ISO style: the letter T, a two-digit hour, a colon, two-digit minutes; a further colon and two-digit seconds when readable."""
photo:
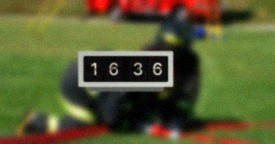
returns T16:36
